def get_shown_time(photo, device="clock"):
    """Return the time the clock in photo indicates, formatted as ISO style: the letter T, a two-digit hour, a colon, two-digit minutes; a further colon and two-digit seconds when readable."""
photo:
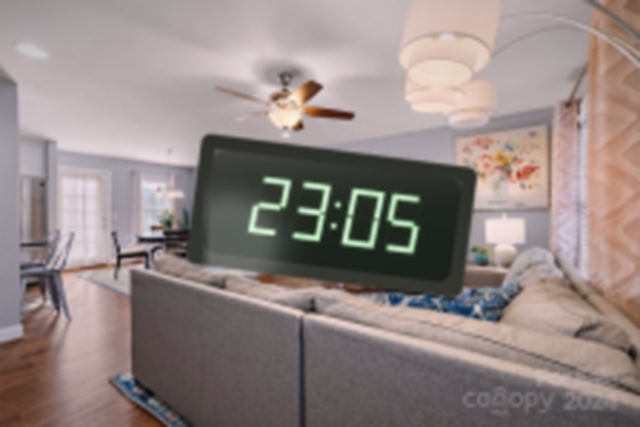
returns T23:05
